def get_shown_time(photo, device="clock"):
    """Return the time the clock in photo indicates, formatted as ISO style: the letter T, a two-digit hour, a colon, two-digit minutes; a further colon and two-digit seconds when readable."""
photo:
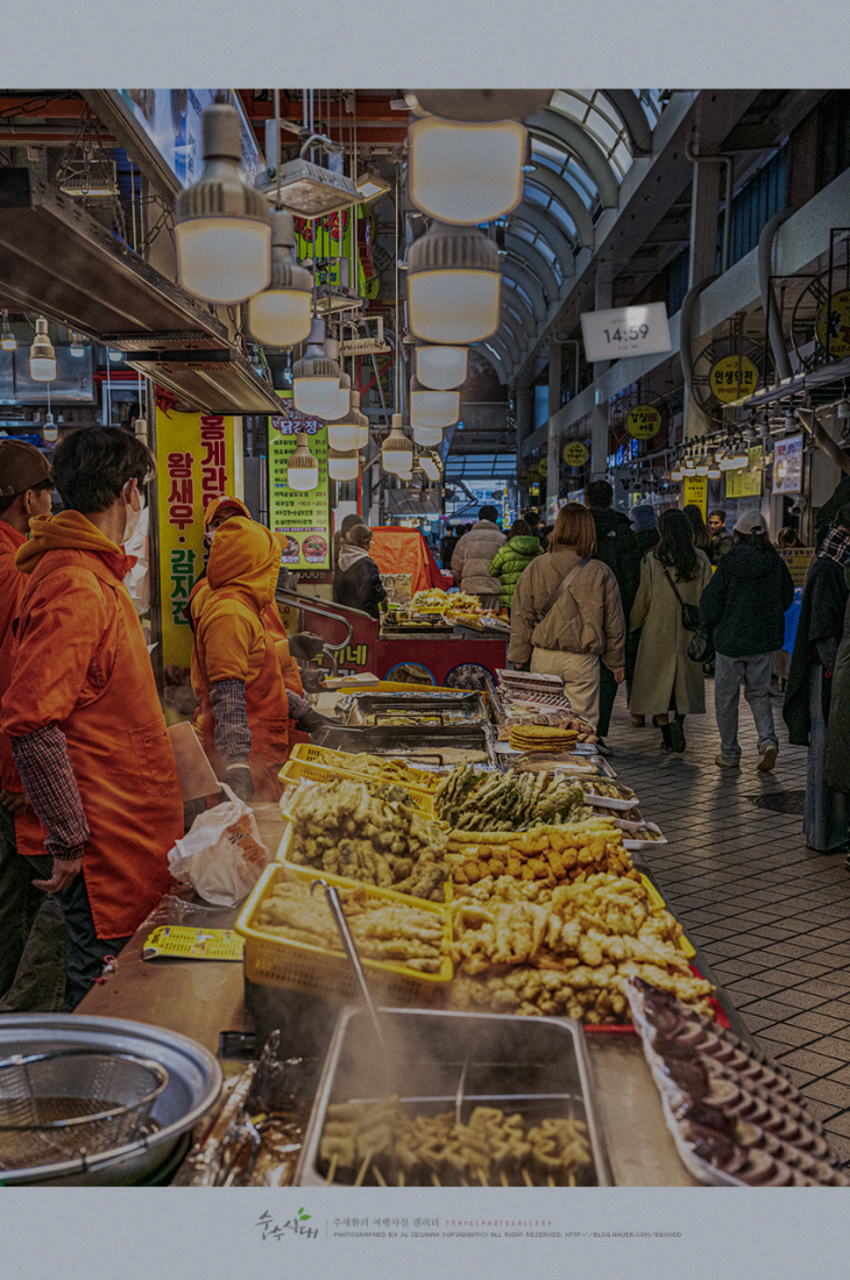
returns T14:59
